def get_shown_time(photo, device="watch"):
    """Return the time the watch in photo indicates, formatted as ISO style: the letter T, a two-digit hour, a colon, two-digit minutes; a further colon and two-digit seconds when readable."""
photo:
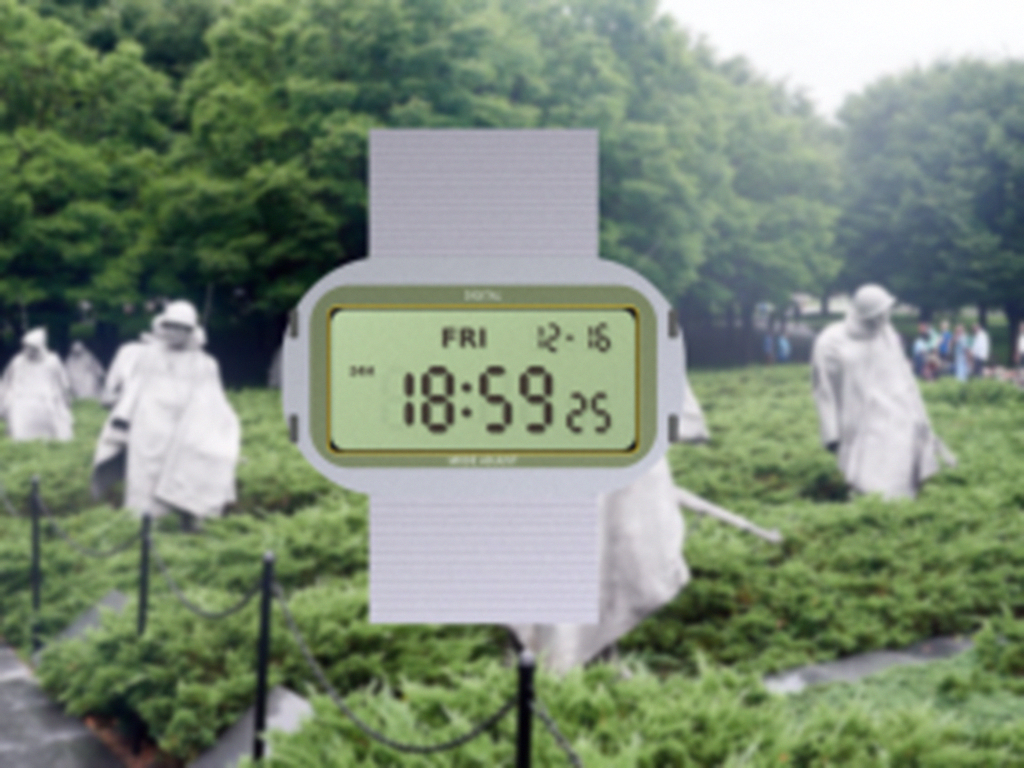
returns T18:59:25
